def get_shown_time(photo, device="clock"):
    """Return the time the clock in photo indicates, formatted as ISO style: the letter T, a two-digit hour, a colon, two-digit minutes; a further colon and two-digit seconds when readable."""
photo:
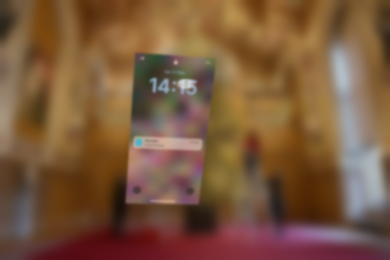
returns T14:15
